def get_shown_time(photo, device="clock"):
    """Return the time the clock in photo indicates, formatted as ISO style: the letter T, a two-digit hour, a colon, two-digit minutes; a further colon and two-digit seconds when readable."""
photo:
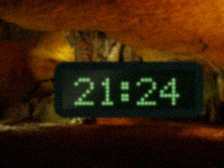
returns T21:24
